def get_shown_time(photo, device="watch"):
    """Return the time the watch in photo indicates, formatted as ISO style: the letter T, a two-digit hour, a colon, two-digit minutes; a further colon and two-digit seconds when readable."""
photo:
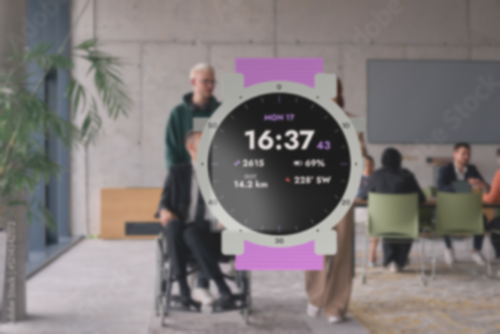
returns T16:37
